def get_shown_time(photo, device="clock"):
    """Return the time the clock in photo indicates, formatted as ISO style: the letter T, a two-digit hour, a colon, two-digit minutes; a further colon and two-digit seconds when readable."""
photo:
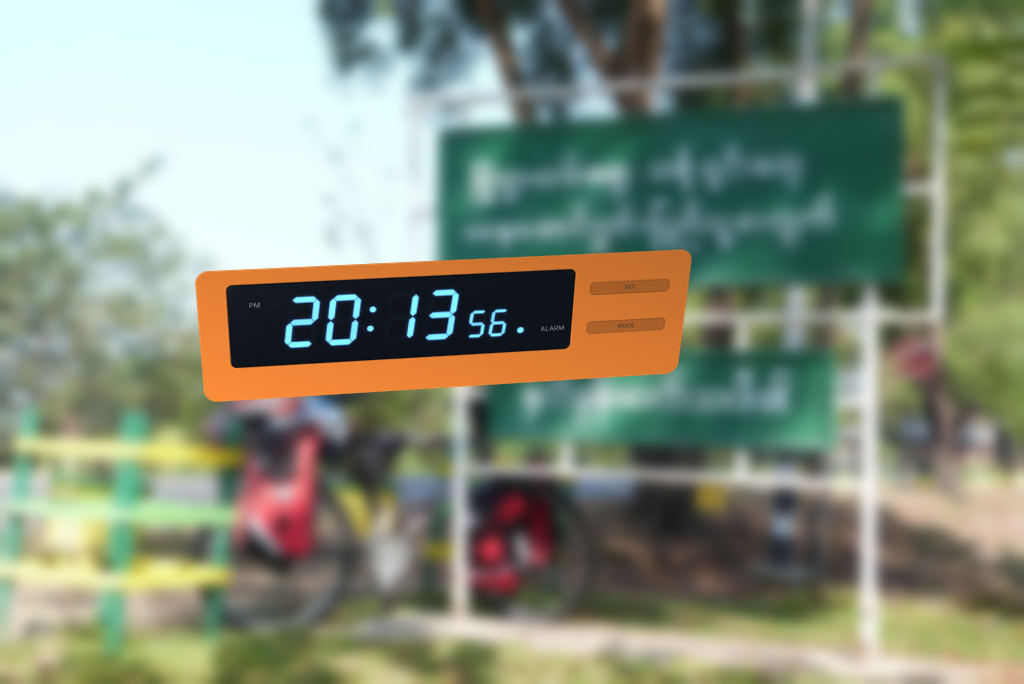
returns T20:13:56
